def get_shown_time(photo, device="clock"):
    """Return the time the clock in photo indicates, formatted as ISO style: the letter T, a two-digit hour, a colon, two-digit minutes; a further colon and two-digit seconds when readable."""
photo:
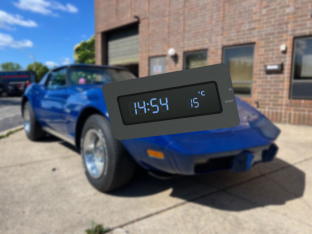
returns T14:54
